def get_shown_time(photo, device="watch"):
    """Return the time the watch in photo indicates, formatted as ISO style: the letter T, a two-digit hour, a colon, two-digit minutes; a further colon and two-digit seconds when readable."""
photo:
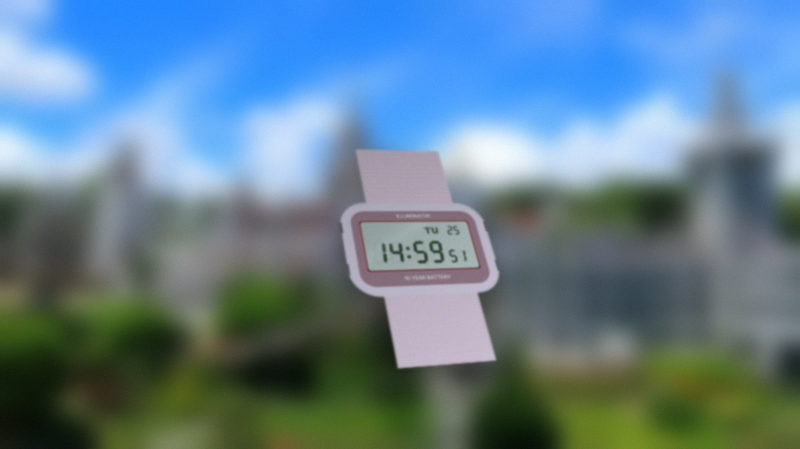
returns T14:59:51
